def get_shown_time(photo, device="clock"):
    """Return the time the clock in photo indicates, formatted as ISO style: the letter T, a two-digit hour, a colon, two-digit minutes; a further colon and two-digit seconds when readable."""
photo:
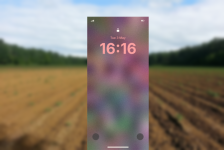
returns T16:16
